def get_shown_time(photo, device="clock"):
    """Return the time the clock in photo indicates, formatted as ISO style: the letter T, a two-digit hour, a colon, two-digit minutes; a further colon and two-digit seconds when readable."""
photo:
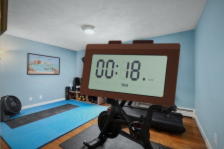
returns T00:18
